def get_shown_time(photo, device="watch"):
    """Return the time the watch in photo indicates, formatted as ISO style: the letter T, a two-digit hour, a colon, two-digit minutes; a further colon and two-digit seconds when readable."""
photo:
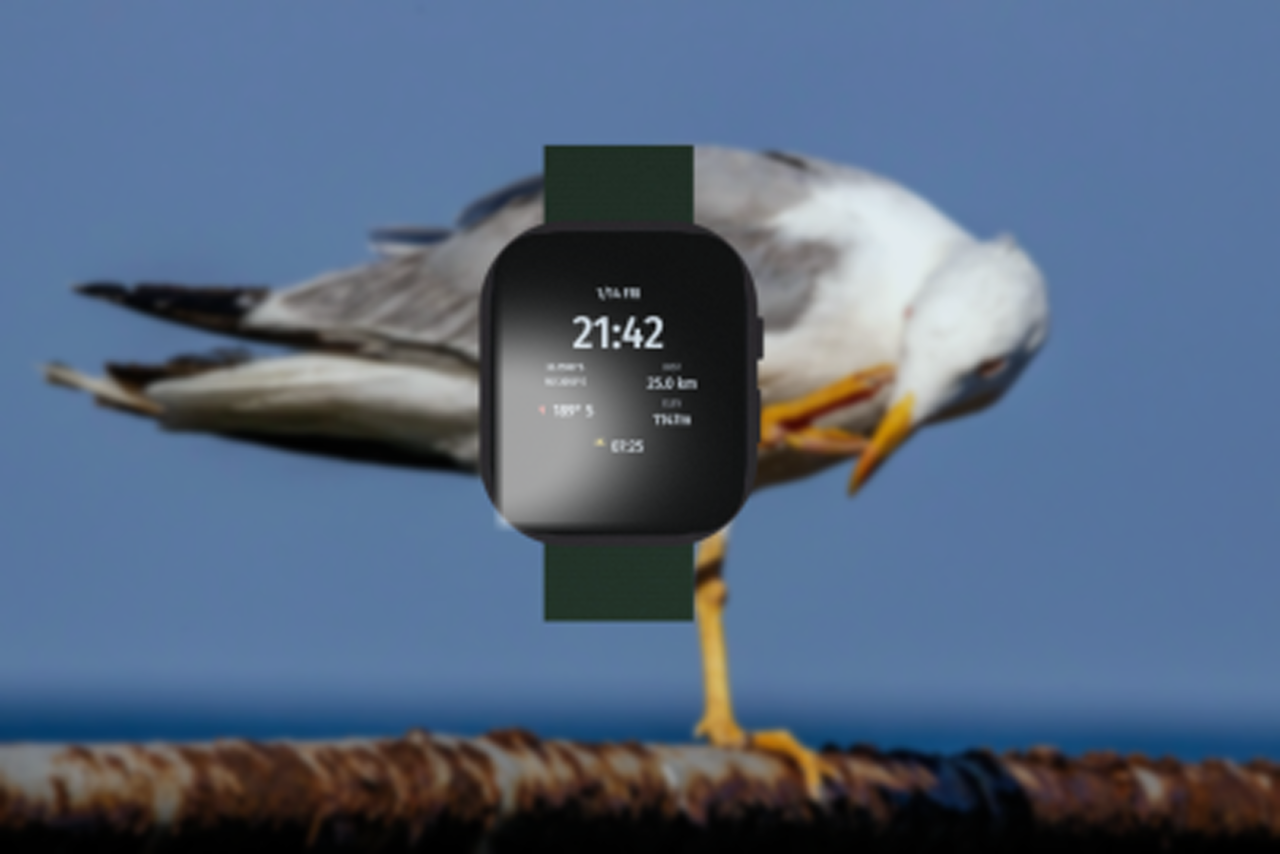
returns T21:42
